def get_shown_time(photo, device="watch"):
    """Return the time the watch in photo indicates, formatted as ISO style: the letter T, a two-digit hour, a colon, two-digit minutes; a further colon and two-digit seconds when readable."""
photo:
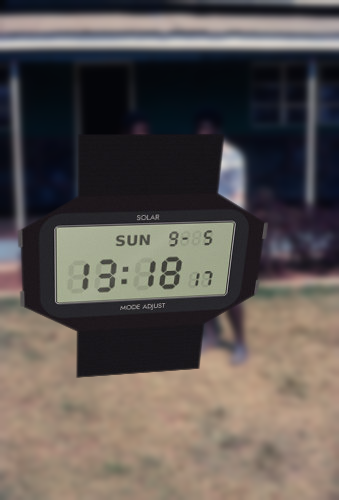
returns T13:18:17
